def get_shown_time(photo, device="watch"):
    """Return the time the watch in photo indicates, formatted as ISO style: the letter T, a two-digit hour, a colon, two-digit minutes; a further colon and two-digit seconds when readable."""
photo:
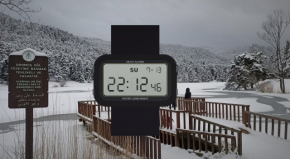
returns T22:12:46
